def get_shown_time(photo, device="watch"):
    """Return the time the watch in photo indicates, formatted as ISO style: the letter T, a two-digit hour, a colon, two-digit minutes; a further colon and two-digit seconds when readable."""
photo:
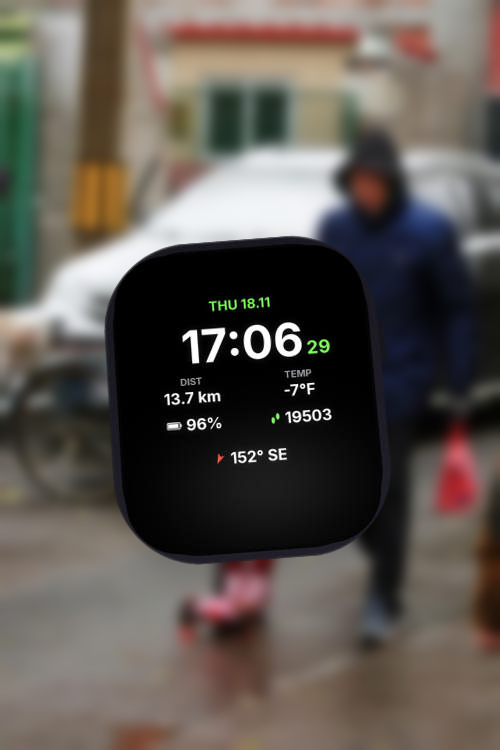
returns T17:06:29
